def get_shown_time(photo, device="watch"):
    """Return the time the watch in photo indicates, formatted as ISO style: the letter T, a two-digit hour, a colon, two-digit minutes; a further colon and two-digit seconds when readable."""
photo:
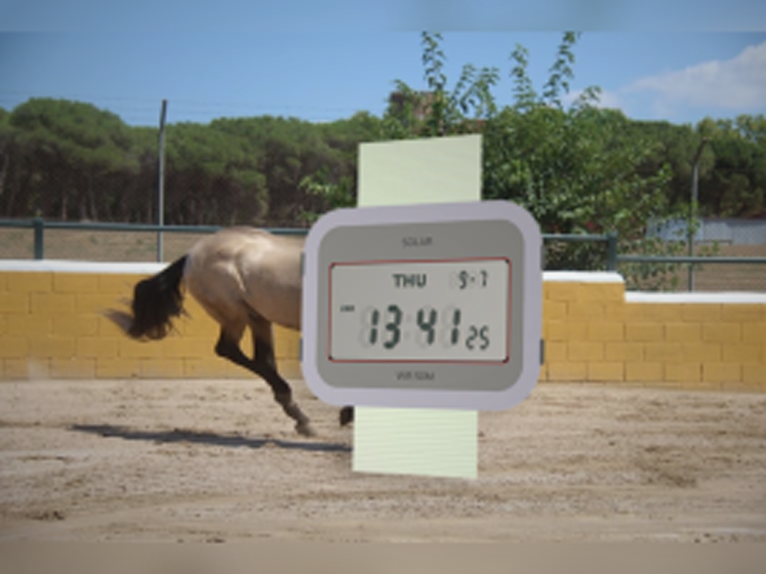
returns T13:41:25
